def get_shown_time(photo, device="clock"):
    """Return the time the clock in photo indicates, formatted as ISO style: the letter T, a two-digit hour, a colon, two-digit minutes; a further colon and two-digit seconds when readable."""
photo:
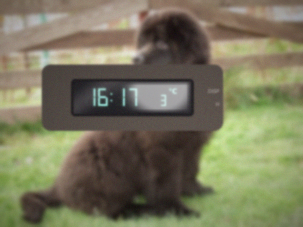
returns T16:17
